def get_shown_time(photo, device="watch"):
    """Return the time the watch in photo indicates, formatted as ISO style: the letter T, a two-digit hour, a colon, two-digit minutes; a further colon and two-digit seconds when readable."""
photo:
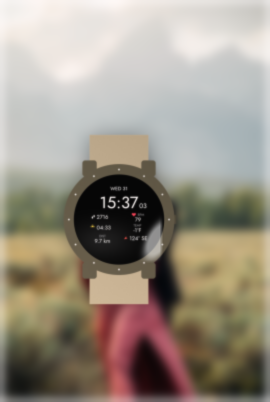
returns T15:37
